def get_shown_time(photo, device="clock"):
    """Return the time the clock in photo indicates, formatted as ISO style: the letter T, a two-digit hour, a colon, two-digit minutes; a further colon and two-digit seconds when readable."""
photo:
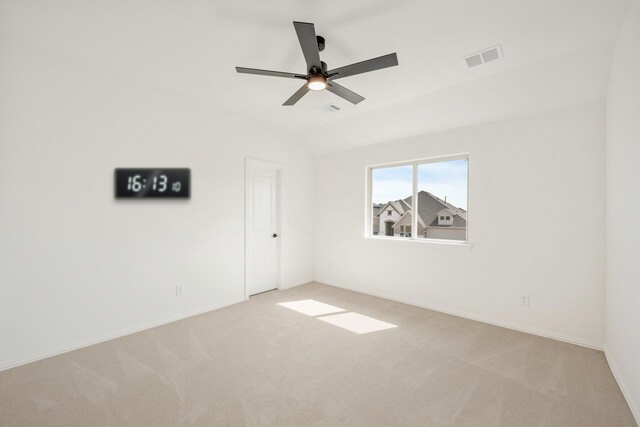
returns T16:13
